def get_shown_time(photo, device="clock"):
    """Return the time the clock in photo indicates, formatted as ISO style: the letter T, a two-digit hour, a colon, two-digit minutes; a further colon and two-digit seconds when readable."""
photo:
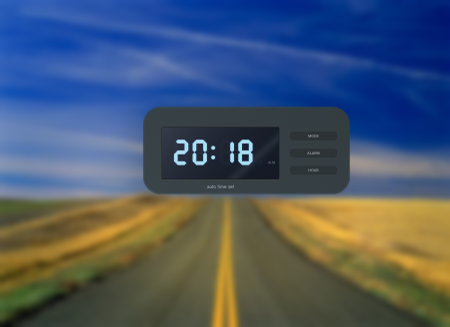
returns T20:18
